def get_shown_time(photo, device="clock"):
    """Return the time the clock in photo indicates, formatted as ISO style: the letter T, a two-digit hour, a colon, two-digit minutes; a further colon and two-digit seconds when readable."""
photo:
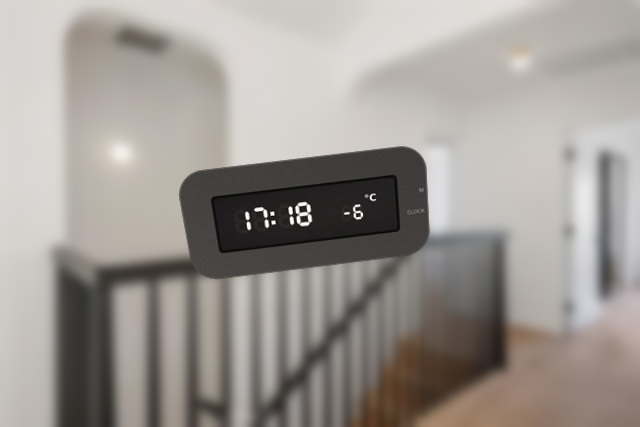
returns T17:18
